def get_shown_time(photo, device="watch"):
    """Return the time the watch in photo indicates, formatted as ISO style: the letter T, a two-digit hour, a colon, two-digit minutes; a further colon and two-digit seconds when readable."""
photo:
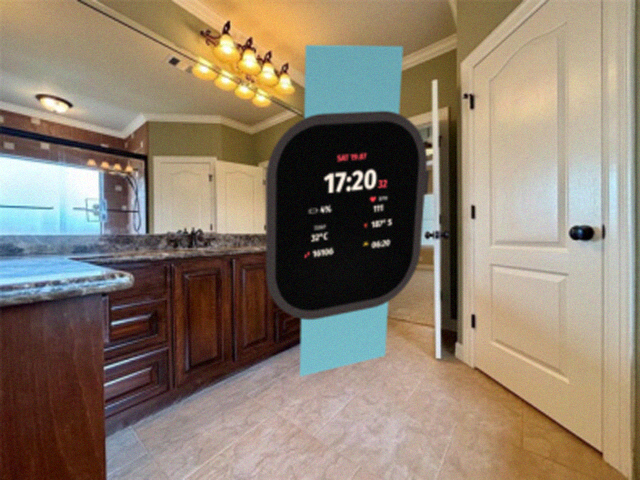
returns T17:20
